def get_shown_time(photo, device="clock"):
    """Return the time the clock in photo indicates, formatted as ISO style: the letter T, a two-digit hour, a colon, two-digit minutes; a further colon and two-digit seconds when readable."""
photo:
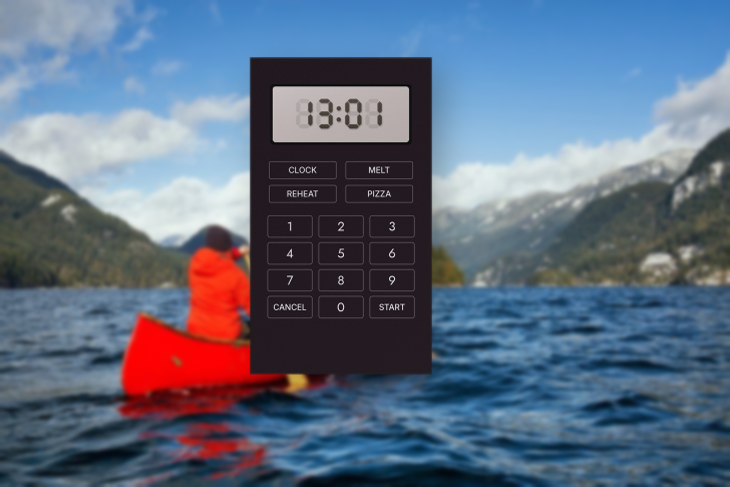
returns T13:01
